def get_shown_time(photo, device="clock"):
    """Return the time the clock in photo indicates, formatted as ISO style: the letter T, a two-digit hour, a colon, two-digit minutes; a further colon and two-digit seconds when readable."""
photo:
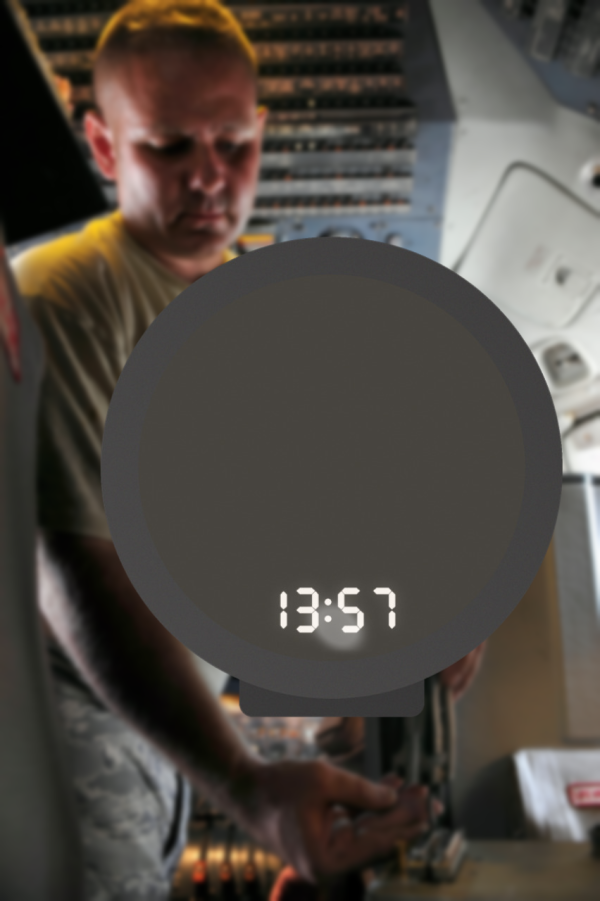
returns T13:57
